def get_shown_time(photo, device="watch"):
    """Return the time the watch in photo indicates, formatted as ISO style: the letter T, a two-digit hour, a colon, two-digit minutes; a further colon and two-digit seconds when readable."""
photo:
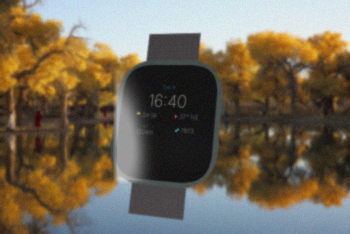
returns T16:40
